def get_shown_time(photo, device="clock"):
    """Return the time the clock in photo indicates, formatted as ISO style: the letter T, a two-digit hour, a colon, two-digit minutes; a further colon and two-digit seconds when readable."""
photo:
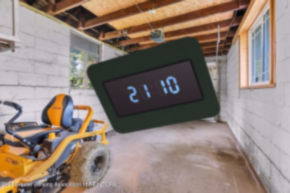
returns T21:10
